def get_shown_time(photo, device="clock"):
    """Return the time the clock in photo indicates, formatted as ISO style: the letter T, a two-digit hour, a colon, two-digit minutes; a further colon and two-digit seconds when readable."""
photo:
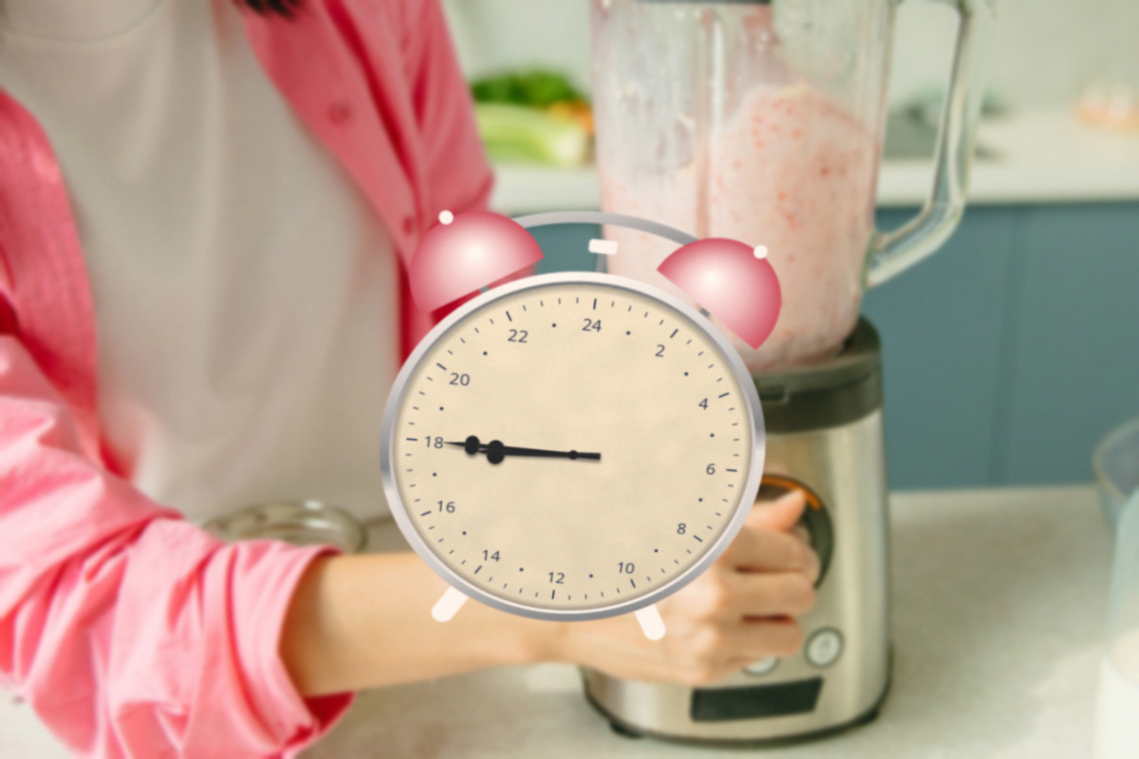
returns T17:45
